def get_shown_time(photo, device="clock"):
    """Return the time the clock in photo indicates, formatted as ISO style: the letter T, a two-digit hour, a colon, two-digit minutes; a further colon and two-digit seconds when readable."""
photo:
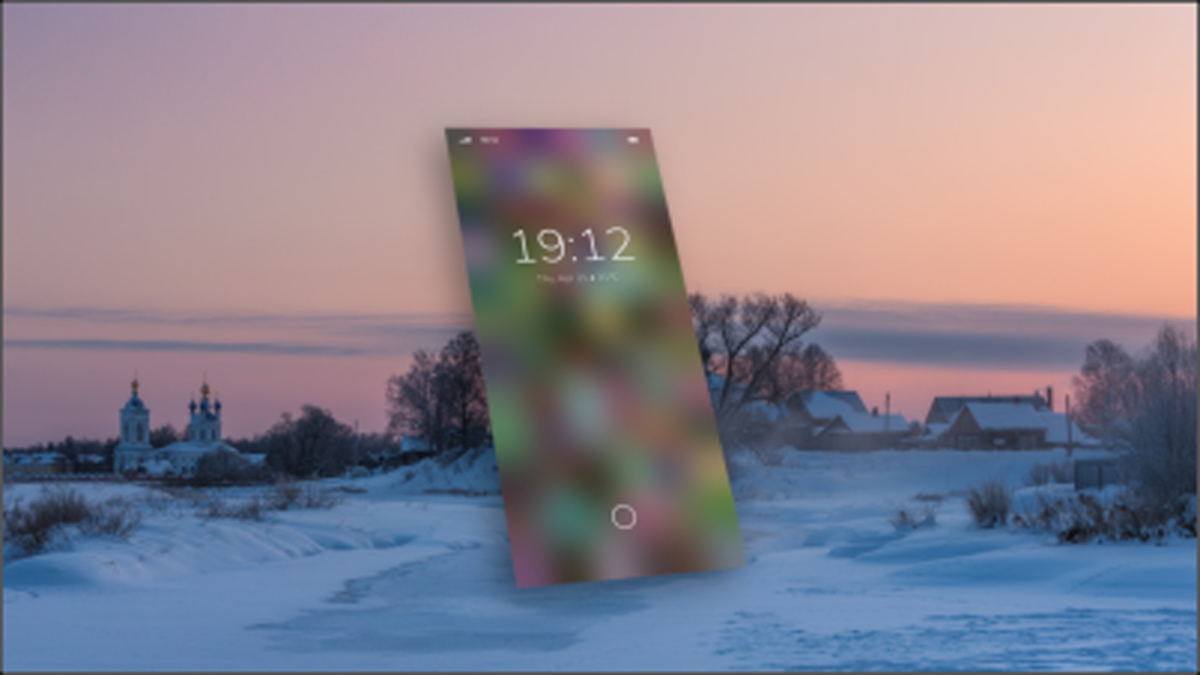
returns T19:12
